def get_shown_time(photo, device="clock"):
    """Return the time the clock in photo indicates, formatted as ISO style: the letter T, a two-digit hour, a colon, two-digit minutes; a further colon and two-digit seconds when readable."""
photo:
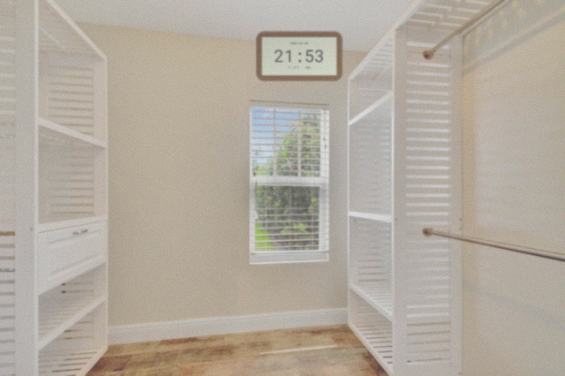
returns T21:53
